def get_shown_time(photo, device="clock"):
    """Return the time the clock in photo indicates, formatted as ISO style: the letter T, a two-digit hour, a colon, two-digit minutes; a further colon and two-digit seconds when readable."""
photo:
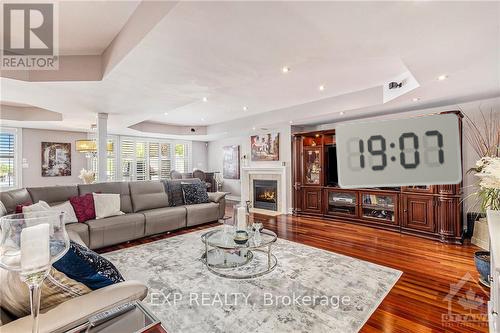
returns T19:07
